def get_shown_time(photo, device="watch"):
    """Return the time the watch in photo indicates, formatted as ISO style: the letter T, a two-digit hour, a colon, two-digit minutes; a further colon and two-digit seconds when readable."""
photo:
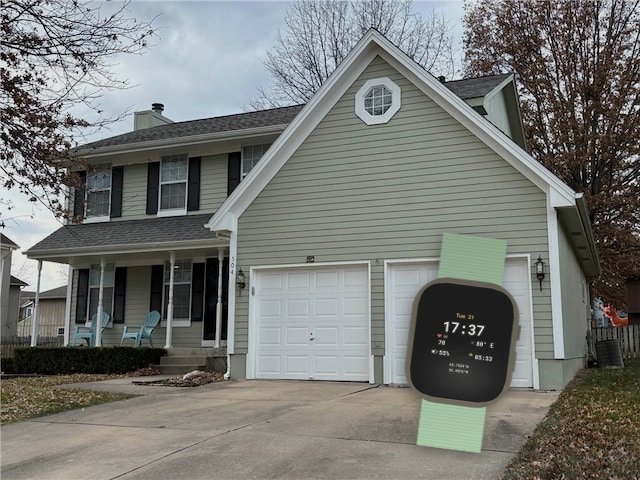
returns T17:37
